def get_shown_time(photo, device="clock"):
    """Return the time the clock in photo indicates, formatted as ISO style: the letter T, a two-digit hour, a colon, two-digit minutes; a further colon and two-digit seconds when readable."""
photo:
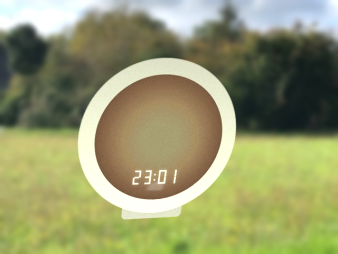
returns T23:01
